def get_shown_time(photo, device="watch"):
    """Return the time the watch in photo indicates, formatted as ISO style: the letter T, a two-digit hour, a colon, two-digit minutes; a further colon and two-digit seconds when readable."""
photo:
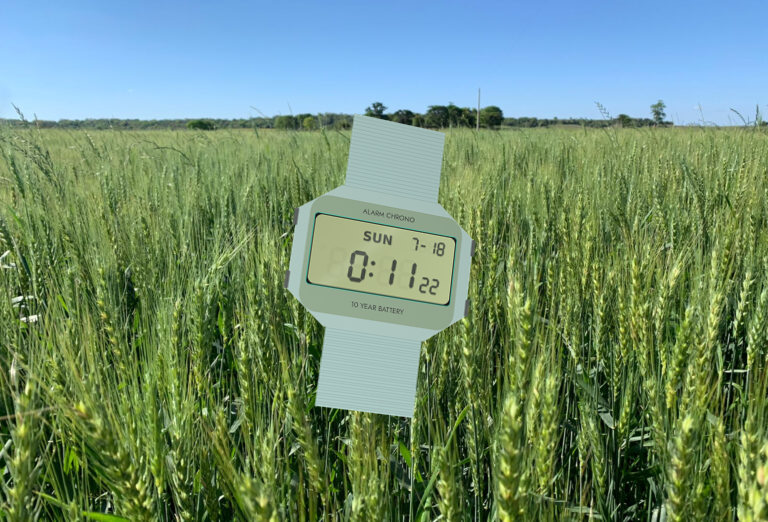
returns T00:11:22
